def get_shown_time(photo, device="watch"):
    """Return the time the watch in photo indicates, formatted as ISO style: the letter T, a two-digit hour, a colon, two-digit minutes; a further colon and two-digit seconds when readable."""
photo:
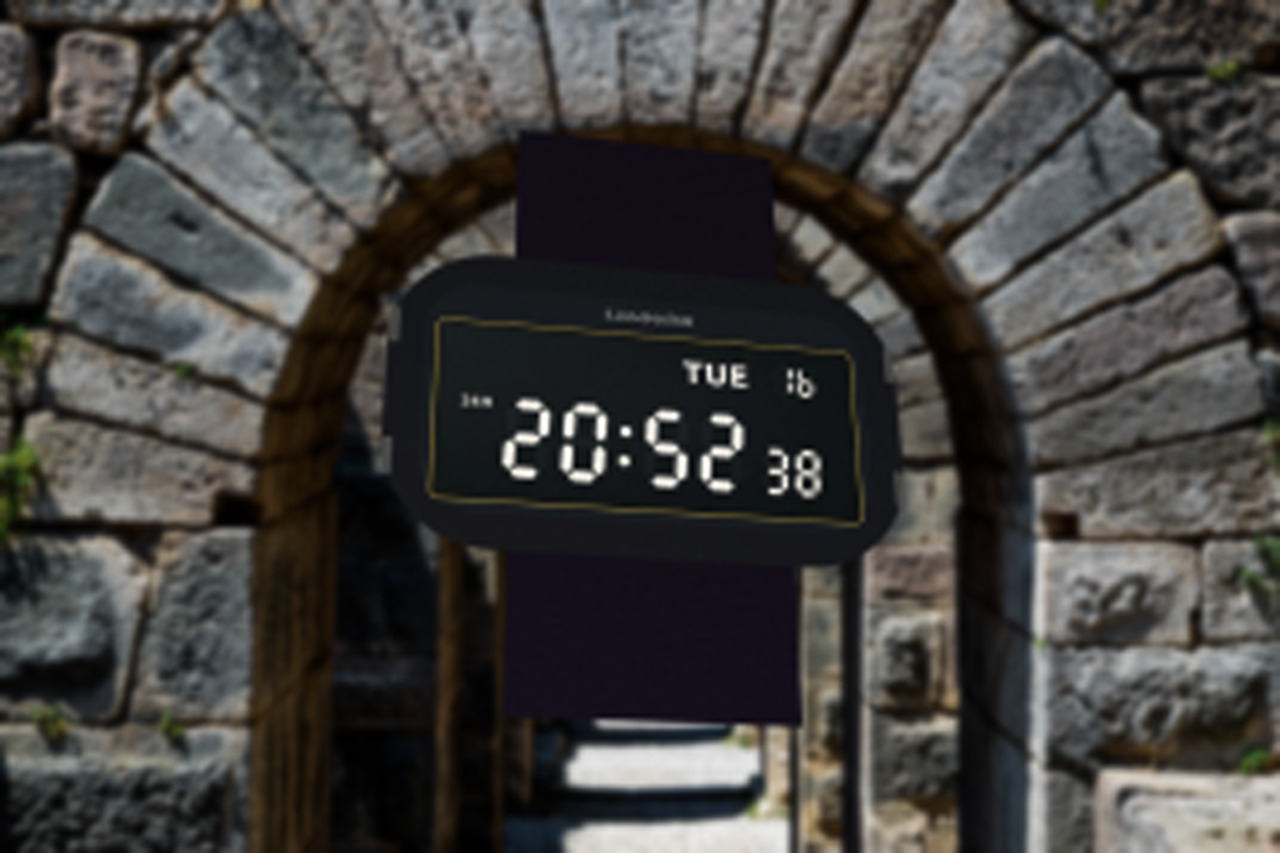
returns T20:52:38
